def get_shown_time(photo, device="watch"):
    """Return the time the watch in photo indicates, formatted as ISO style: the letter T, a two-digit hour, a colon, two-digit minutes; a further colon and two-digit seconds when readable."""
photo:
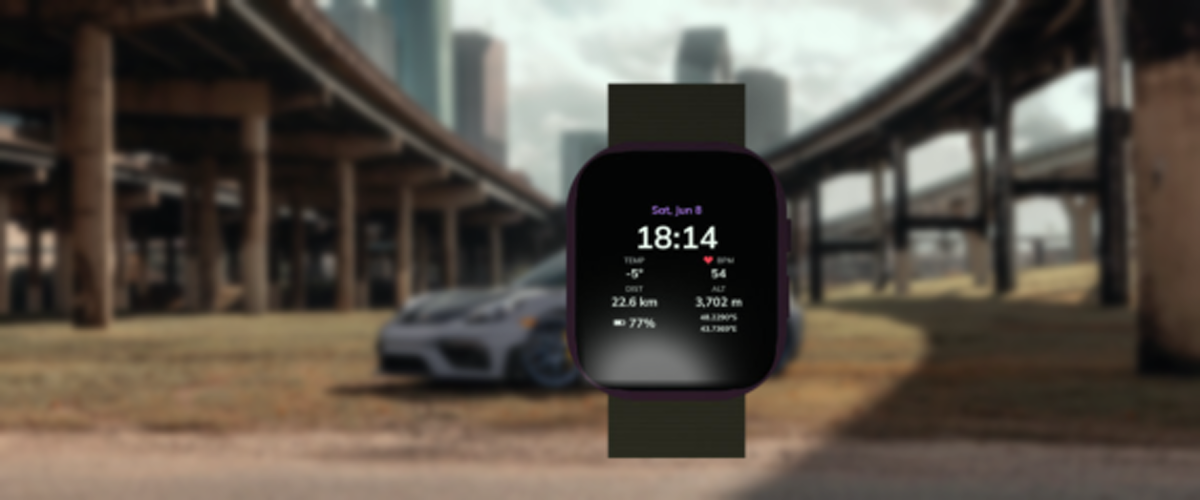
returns T18:14
